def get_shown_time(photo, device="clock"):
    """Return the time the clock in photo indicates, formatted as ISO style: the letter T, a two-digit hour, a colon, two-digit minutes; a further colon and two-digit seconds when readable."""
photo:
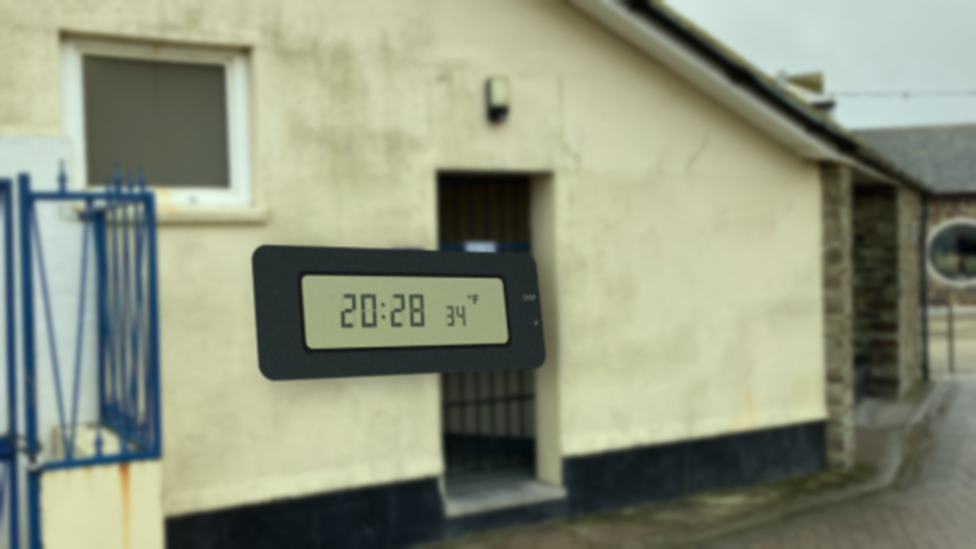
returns T20:28
